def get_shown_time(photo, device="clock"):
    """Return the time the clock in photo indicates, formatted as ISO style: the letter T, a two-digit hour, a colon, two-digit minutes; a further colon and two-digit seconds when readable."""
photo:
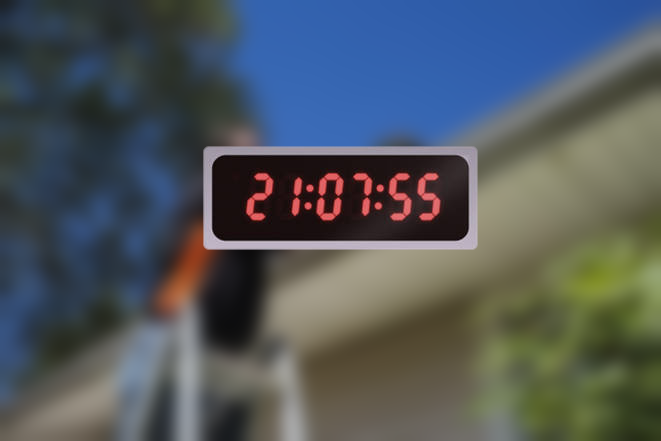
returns T21:07:55
